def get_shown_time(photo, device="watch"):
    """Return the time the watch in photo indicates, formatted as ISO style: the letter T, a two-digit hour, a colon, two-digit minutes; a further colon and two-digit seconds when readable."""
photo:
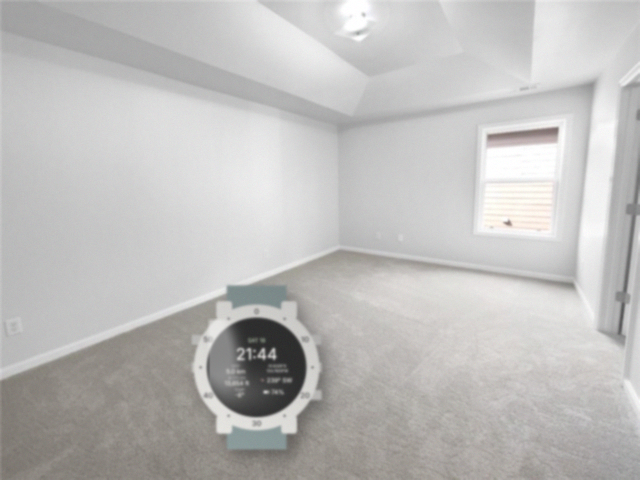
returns T21:44
